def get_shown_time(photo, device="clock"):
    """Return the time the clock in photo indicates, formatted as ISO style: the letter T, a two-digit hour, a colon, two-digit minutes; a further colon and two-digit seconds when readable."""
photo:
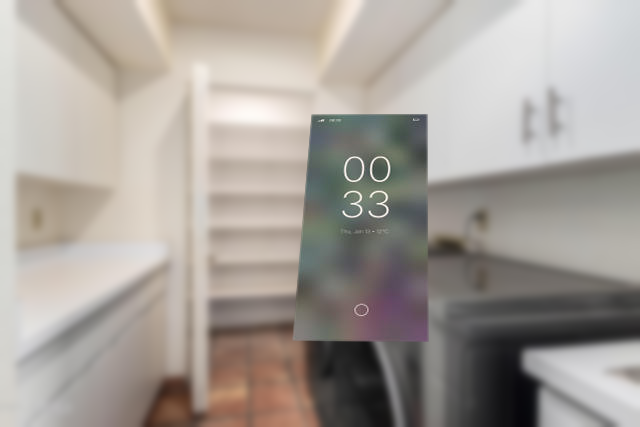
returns T00:33
